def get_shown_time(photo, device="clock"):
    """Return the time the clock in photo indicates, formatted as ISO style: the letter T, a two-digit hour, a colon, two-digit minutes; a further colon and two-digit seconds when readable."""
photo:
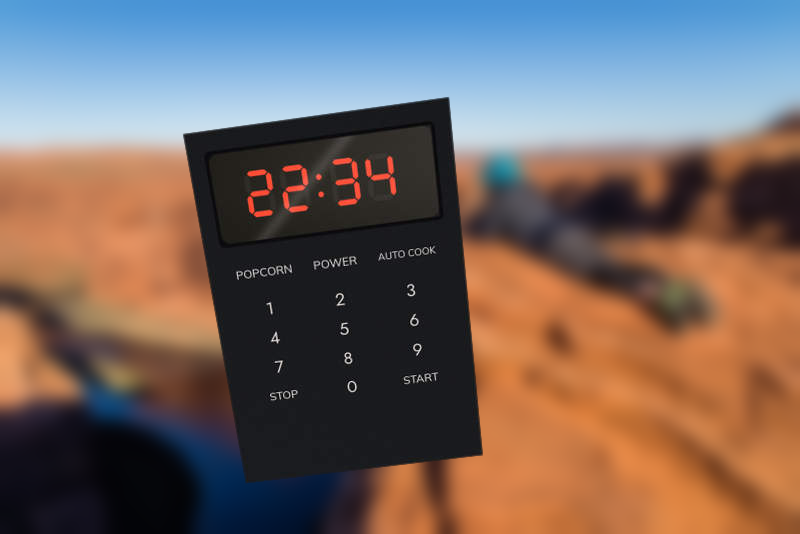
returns T22:34
